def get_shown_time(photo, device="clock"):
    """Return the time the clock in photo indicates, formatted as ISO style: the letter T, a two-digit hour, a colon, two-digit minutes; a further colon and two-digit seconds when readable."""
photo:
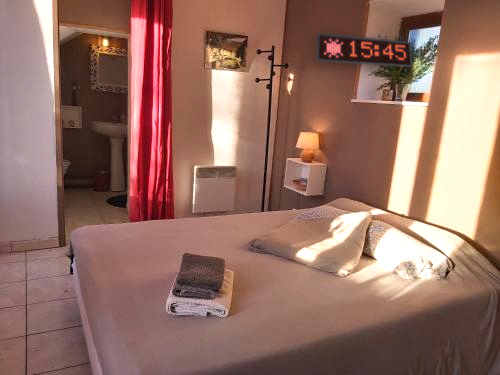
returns T15:45
